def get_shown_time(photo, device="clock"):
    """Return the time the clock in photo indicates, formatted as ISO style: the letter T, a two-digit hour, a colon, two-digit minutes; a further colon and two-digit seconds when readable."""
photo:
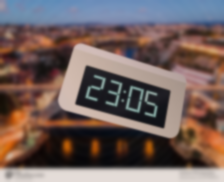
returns T23:05
